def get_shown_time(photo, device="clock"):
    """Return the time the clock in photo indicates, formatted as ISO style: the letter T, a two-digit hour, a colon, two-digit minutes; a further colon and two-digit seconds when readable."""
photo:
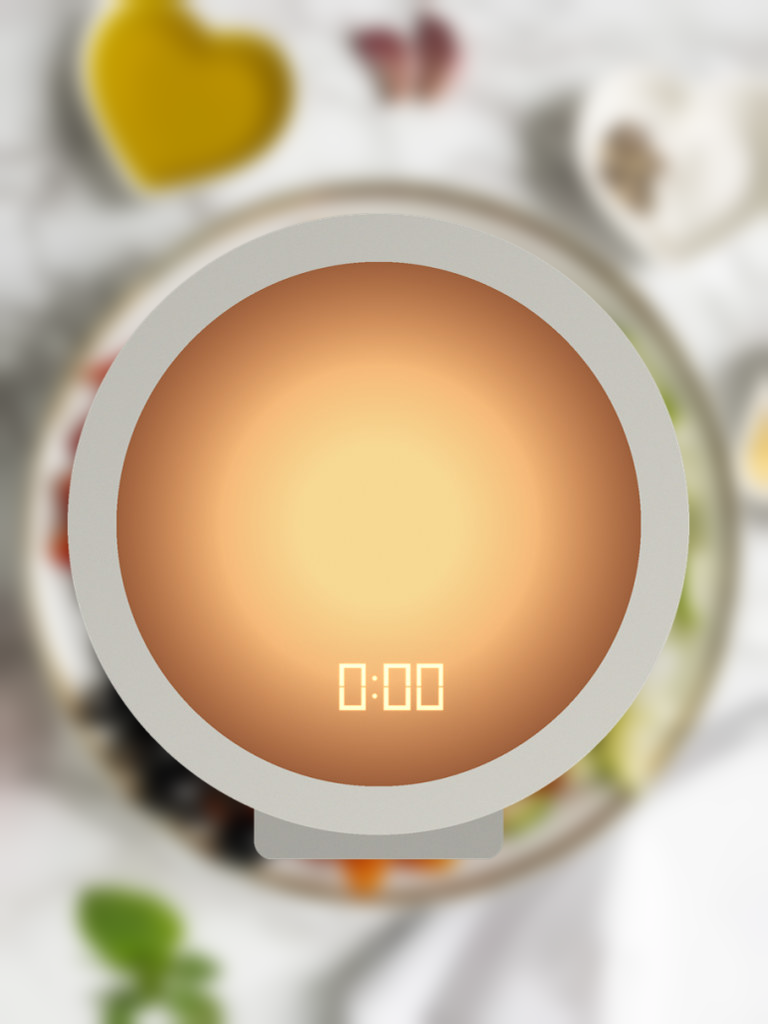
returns T00:00
